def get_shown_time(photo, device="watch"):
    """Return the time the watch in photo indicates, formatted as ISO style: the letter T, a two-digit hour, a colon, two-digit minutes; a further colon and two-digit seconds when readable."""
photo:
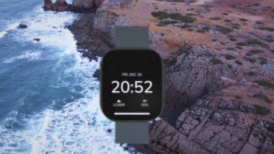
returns T20:52
